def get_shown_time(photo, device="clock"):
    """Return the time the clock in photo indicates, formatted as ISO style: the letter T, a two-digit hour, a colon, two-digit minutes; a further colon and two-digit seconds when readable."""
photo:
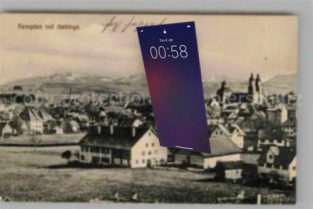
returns T00:58
